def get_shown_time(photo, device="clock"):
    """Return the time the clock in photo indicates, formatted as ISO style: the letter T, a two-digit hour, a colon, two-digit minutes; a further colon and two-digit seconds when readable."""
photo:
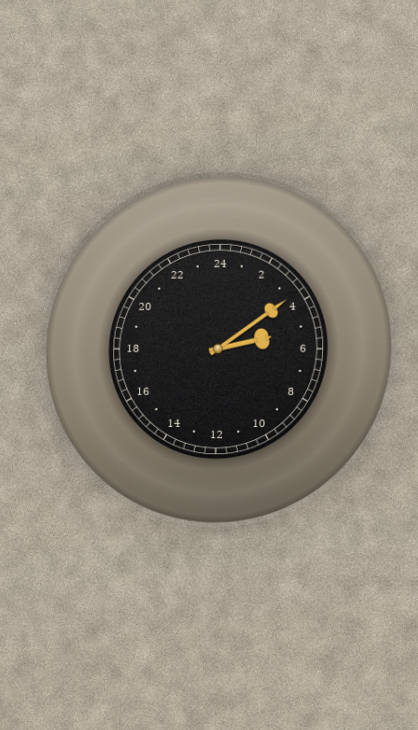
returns T05:09
